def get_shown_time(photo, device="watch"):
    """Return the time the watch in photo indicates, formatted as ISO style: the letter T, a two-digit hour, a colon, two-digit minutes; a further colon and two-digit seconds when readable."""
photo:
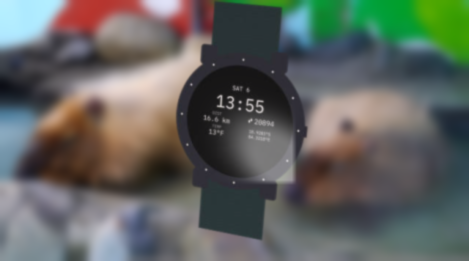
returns T13:55
